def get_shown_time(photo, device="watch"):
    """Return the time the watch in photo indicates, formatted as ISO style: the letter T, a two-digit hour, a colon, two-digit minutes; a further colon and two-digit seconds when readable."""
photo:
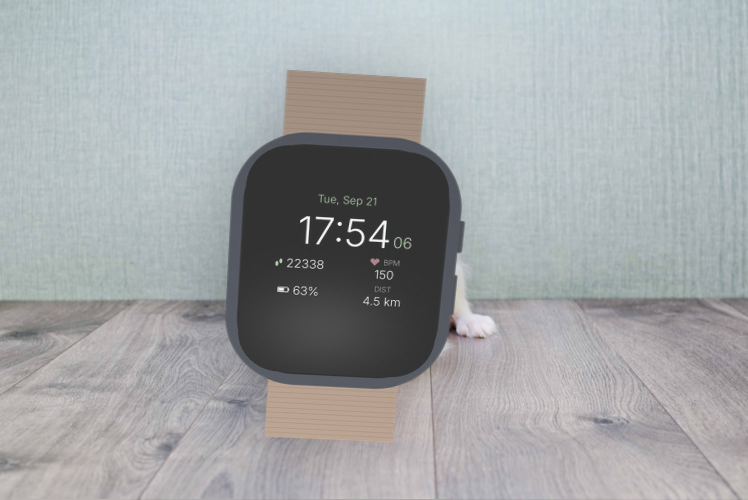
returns T17:54:06
